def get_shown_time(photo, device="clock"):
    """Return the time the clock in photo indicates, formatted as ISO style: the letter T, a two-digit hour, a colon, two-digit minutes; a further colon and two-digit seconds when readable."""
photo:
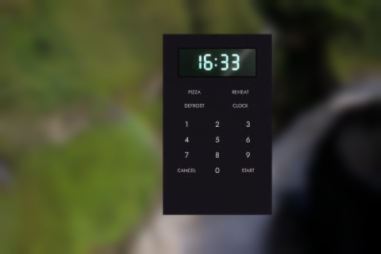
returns T16:33
